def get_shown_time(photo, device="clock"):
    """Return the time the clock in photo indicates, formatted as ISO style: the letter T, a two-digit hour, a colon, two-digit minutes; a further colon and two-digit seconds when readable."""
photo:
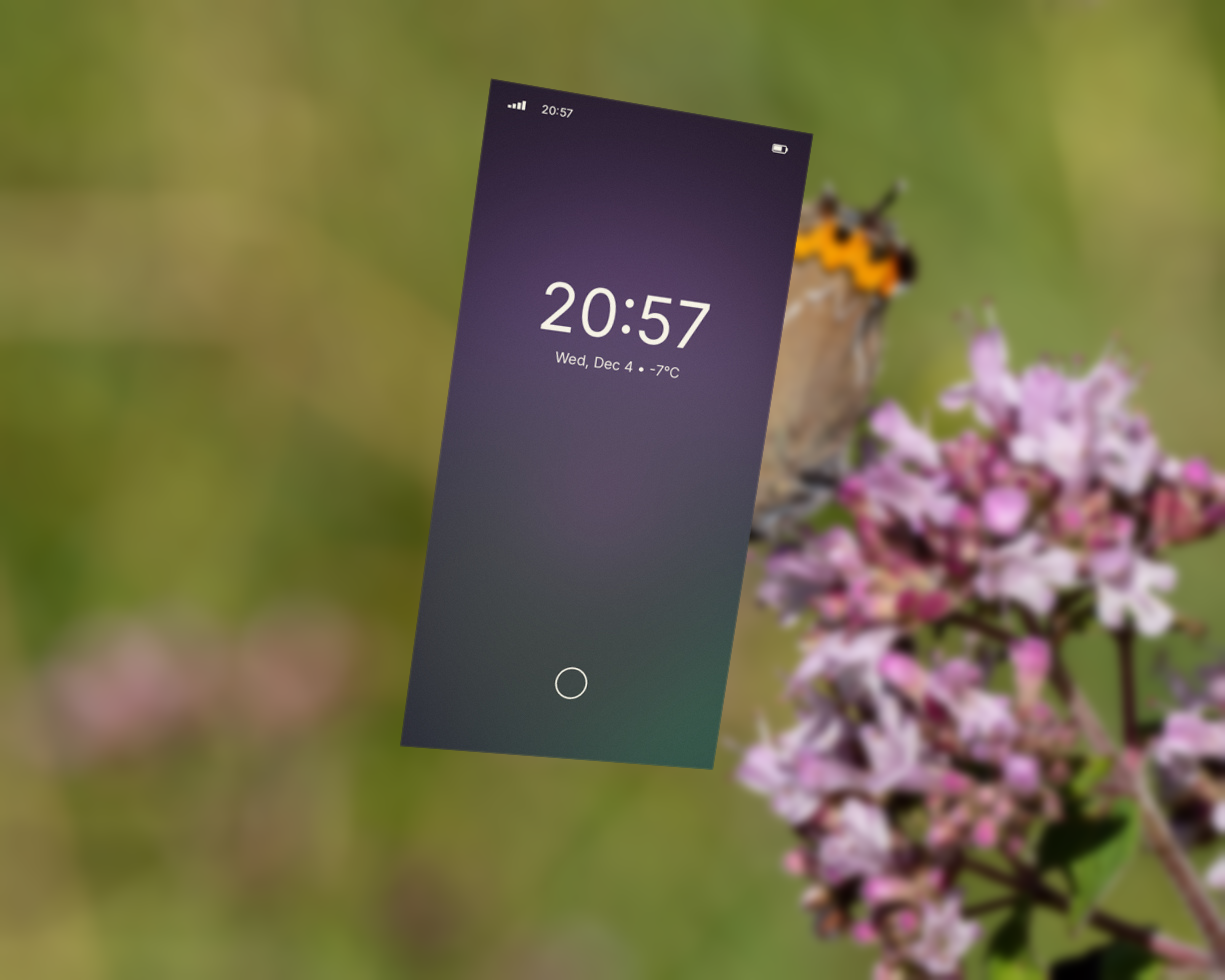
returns T20:57
